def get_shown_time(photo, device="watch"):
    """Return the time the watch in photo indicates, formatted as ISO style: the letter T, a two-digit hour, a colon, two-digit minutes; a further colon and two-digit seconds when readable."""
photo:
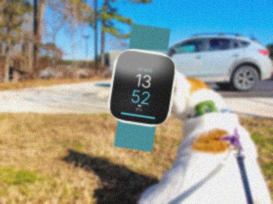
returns T13:52
